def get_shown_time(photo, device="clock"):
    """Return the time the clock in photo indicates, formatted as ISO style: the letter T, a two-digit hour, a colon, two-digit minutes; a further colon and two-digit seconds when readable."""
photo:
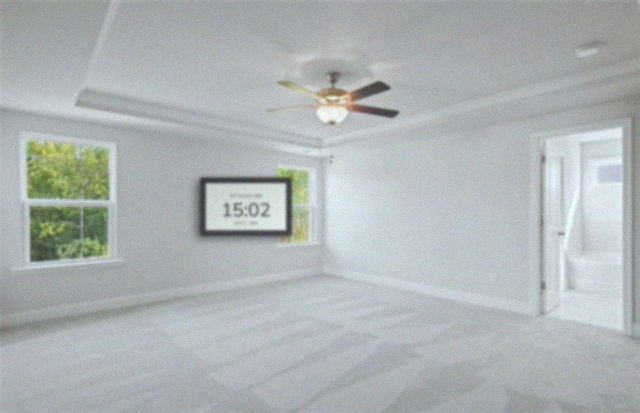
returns T15:02
